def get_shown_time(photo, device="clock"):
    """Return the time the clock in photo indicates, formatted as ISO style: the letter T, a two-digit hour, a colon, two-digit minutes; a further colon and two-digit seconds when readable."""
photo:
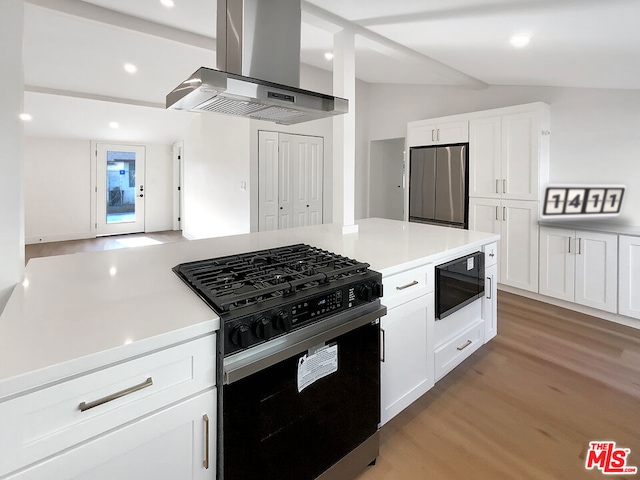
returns T14:11
